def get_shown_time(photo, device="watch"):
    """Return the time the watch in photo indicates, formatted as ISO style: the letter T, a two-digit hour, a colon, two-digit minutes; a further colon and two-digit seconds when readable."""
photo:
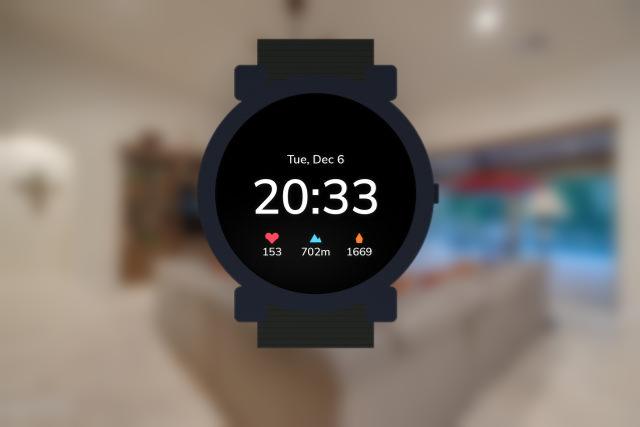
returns T20:33
